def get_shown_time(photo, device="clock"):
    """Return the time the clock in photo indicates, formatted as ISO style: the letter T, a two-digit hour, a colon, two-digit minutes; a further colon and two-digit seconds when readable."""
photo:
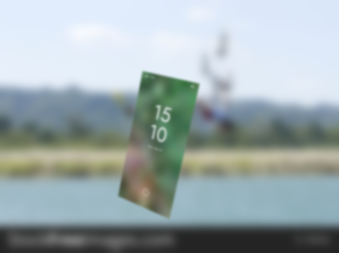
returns T15:10
